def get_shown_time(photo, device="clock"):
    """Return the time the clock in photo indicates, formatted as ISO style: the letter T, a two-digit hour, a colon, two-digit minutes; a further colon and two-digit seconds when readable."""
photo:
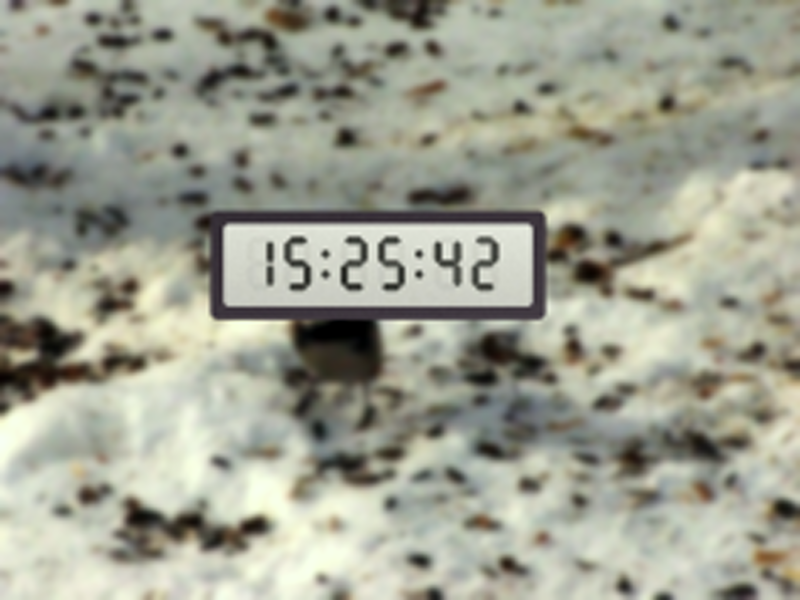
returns T15:25:42
